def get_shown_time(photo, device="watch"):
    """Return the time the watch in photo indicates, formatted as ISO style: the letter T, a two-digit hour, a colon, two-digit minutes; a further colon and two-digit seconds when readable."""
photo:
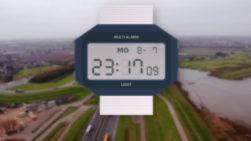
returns T23:17
